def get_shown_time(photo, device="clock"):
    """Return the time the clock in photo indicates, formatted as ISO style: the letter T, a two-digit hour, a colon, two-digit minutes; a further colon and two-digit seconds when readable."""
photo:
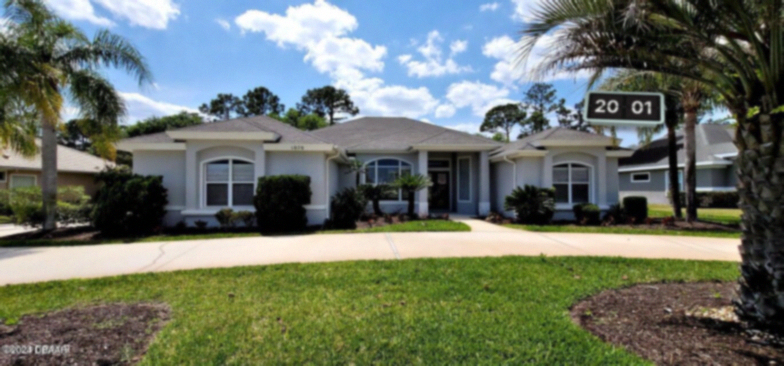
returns T20:01
